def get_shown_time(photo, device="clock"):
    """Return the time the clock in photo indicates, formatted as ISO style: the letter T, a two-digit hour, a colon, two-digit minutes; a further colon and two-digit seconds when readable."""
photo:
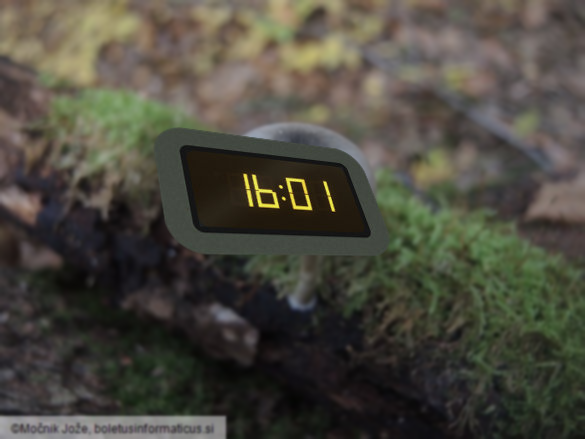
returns T16:01
